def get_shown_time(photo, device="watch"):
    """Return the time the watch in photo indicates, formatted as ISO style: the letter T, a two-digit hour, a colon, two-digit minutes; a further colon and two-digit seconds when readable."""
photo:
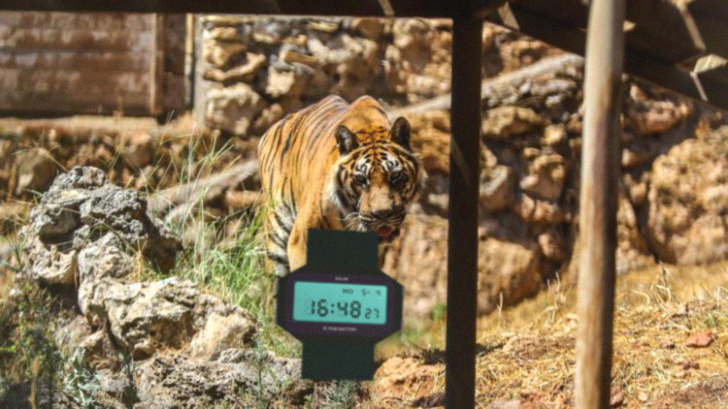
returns T16:48:27
